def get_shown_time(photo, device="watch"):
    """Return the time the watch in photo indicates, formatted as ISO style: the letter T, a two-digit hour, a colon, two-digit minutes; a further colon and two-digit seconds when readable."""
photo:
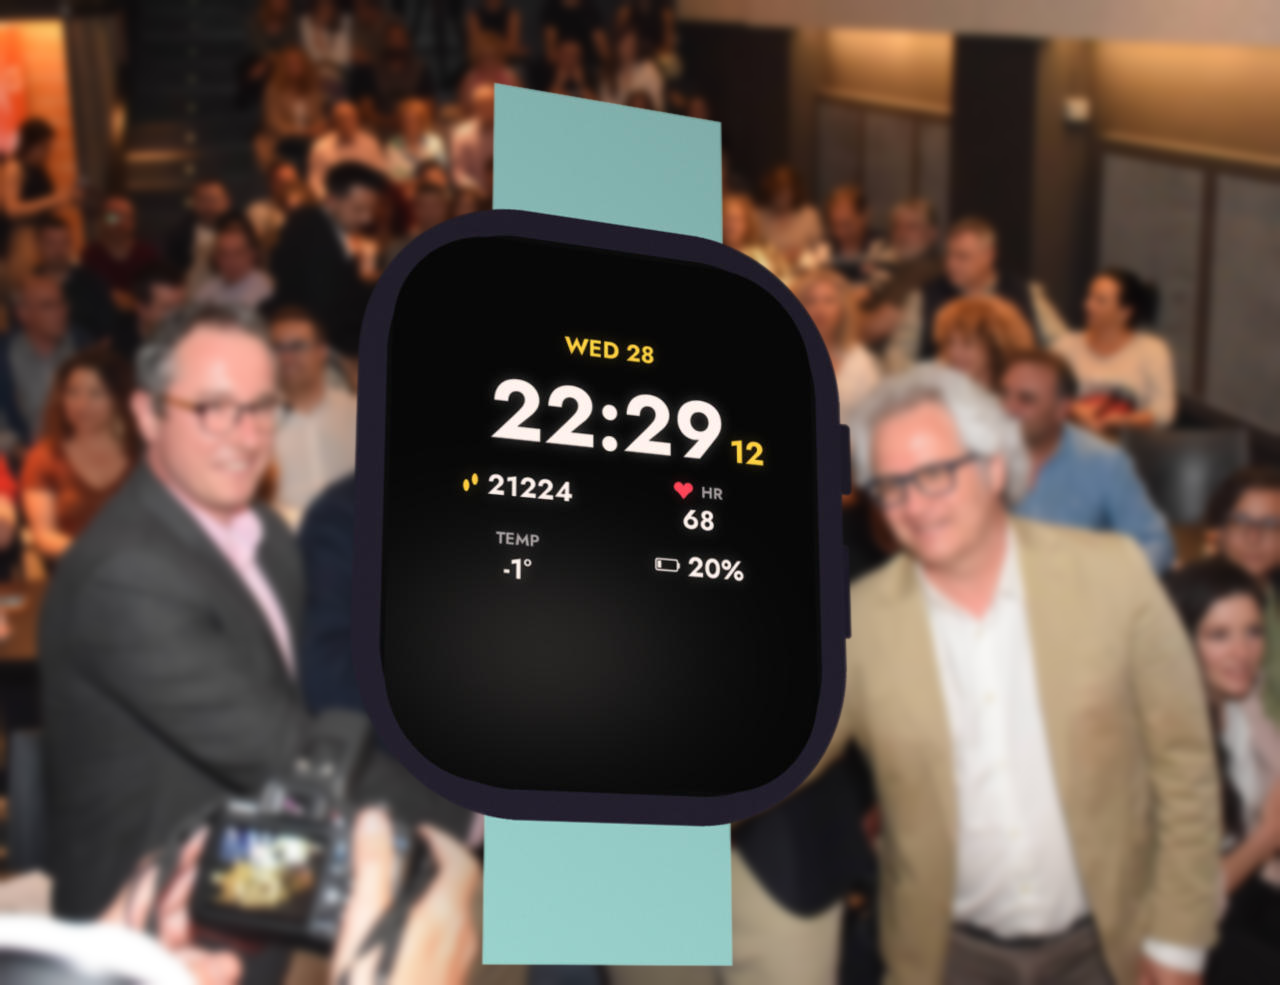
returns T22:29:12
